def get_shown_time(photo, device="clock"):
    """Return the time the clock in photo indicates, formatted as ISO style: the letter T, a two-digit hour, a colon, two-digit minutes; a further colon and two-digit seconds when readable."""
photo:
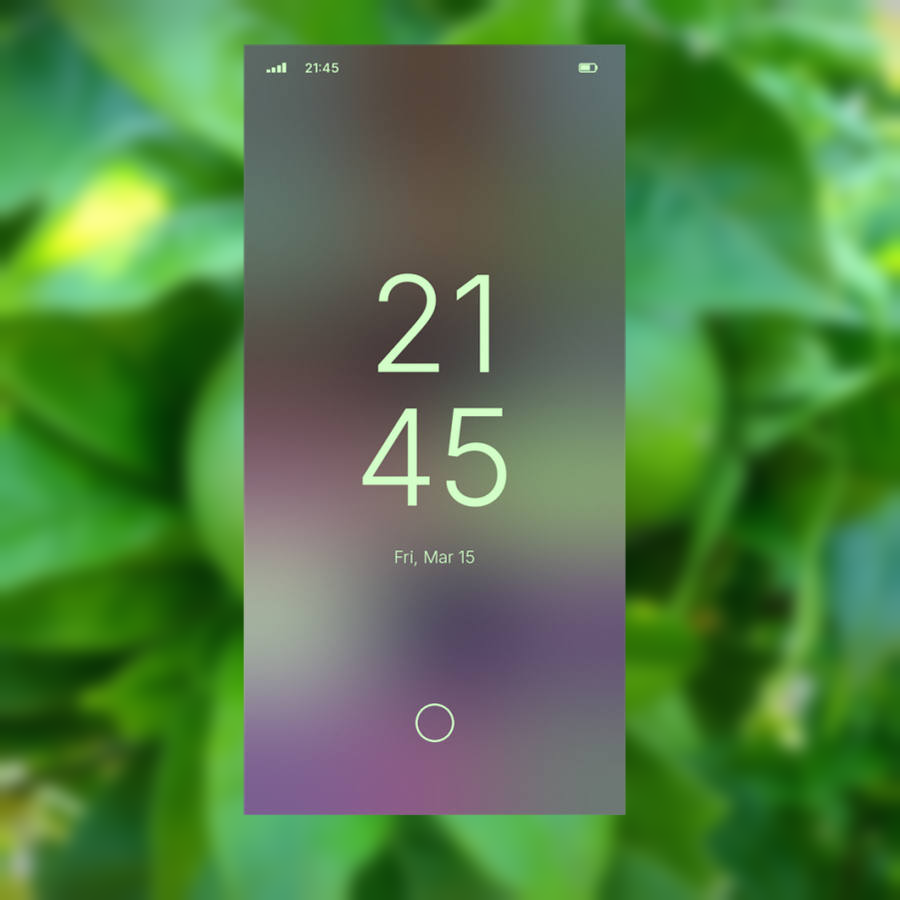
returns T21:45
